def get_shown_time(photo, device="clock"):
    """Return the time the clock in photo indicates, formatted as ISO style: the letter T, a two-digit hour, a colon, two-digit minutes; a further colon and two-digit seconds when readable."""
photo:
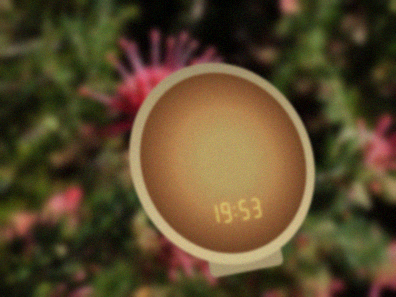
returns T19:53
